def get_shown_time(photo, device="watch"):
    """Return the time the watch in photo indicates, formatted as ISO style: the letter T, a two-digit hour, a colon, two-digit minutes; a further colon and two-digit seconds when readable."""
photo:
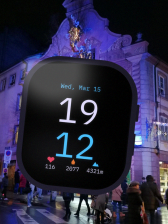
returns T19:12
